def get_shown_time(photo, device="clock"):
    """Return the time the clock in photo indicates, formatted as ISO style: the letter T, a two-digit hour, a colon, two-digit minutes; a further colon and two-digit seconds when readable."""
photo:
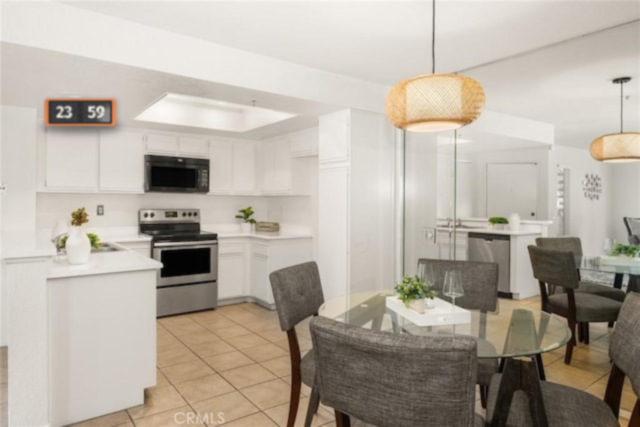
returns T23:59
